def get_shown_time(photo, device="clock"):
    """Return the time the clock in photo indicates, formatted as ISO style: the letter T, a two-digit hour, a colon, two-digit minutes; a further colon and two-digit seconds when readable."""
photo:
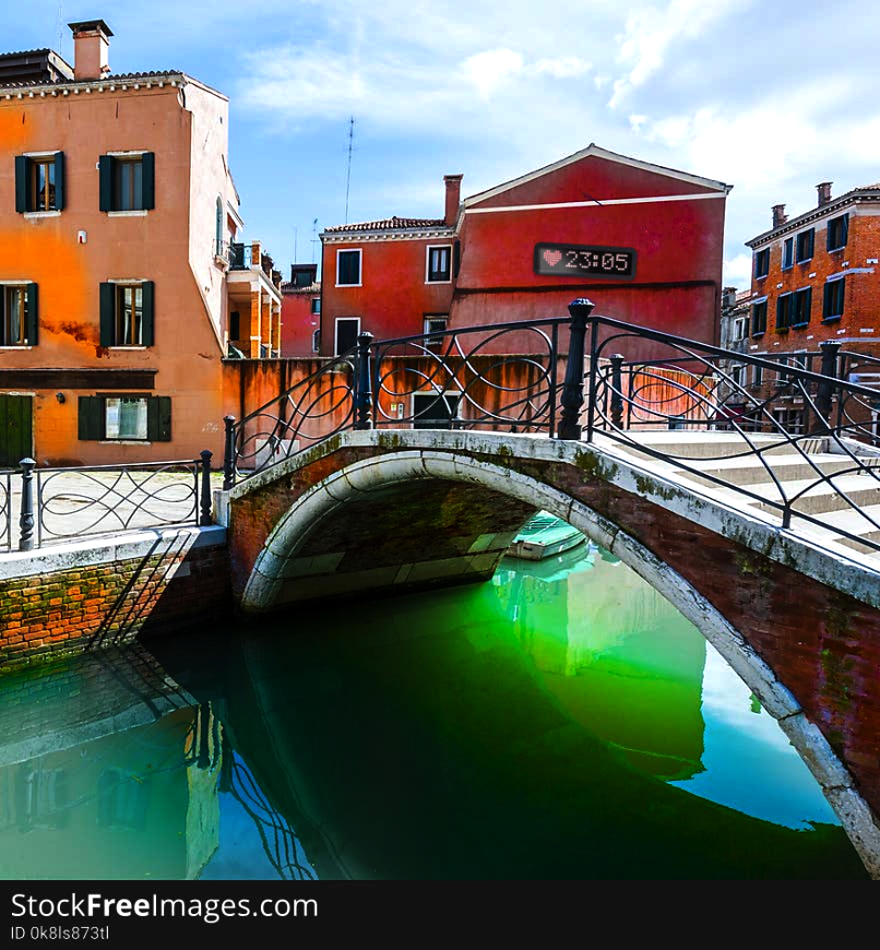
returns T23:05
